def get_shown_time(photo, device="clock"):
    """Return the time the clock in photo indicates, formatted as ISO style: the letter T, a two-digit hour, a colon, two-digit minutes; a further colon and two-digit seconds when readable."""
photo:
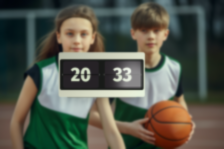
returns T20:33
